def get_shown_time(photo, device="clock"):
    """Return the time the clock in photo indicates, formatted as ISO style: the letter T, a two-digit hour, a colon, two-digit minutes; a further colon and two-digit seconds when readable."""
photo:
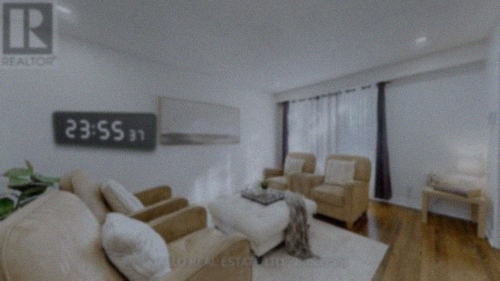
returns T23:55
